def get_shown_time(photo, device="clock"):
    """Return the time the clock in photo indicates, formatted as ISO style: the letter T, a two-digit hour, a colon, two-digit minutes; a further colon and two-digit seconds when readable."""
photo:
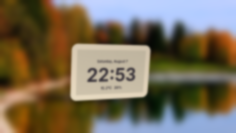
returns T22:53
